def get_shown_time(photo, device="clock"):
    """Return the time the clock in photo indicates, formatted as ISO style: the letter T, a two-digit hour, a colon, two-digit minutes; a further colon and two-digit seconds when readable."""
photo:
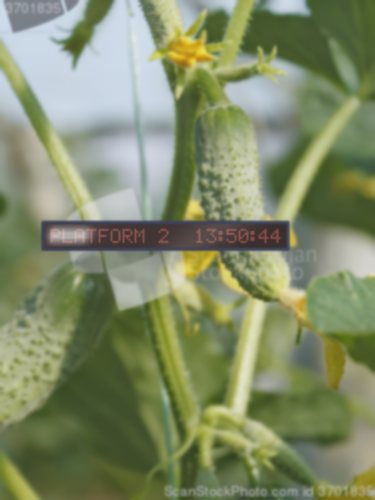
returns T13:50:44
